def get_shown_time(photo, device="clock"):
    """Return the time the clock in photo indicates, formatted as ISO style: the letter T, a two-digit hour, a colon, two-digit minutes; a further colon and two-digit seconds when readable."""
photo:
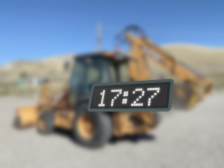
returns T17:27
